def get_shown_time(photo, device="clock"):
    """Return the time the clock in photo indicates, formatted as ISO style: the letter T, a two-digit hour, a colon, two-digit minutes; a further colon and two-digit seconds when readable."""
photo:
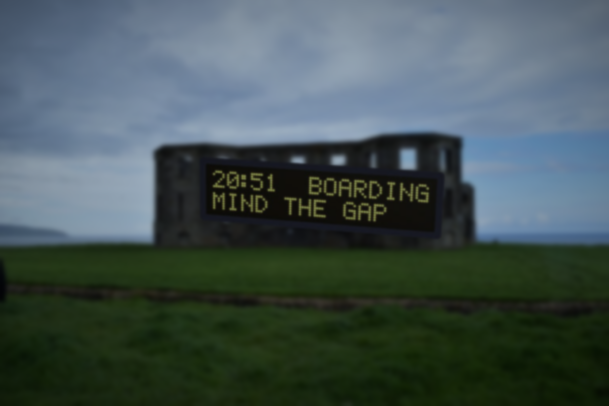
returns T20:51
